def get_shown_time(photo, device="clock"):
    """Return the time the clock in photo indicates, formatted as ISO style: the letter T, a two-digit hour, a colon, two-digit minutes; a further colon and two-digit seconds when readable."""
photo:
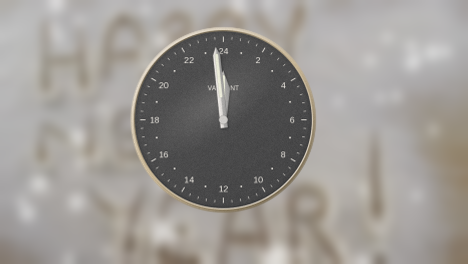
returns T23:59
